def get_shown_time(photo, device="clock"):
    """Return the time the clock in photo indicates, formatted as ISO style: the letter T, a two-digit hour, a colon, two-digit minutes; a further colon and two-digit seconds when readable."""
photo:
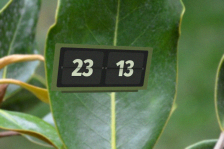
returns T23:13
